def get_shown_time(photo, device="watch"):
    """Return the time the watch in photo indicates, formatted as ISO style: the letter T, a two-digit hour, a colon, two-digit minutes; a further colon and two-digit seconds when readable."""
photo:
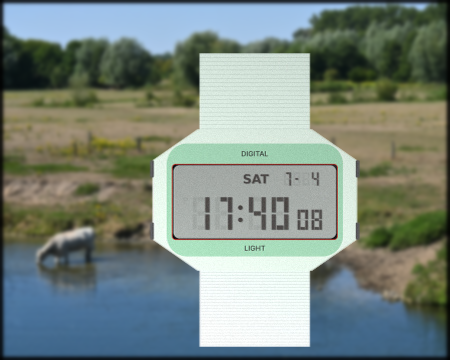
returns T17:40:08
